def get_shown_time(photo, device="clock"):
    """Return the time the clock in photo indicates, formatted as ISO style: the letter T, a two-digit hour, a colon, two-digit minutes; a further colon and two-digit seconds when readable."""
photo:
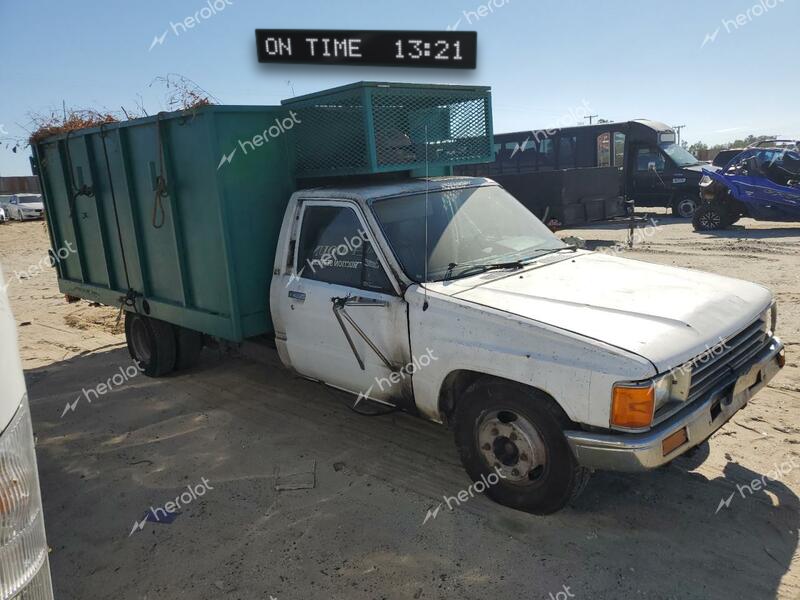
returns T13:21
